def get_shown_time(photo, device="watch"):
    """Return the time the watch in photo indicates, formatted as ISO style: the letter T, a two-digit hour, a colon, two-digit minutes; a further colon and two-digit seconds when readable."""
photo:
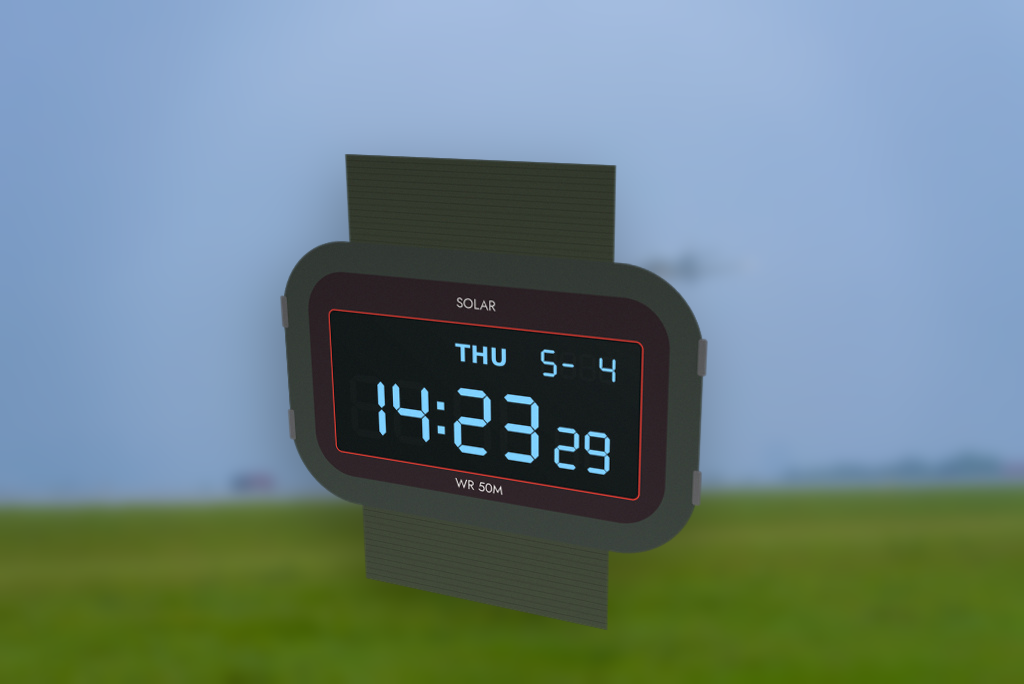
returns T14:23:29
